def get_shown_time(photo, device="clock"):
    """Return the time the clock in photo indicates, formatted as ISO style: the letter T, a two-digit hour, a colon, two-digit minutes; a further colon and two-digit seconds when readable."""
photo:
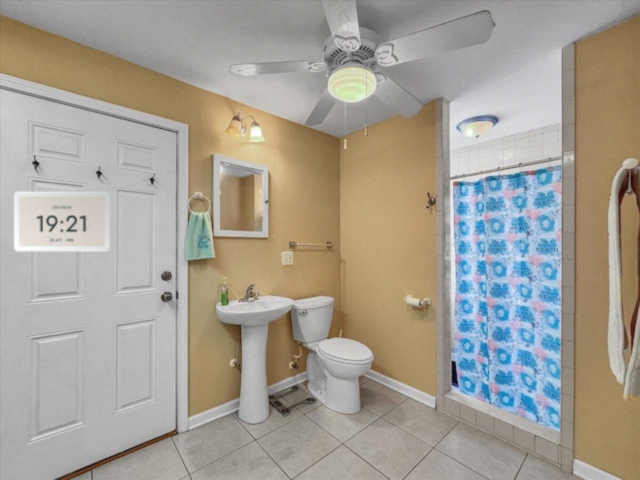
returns T19:21
